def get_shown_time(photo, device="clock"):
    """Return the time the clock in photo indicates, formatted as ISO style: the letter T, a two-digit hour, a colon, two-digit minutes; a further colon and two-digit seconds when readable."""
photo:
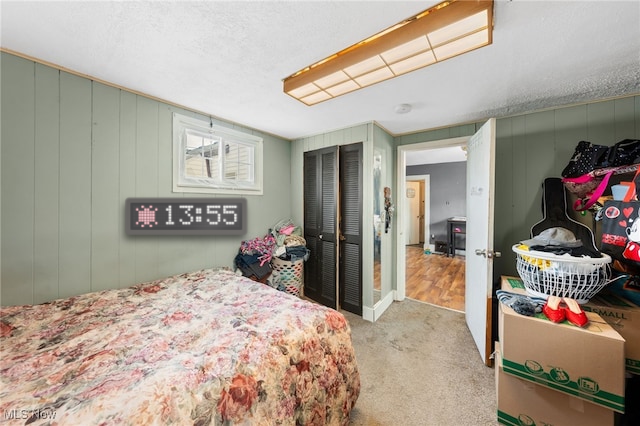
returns T13:55
